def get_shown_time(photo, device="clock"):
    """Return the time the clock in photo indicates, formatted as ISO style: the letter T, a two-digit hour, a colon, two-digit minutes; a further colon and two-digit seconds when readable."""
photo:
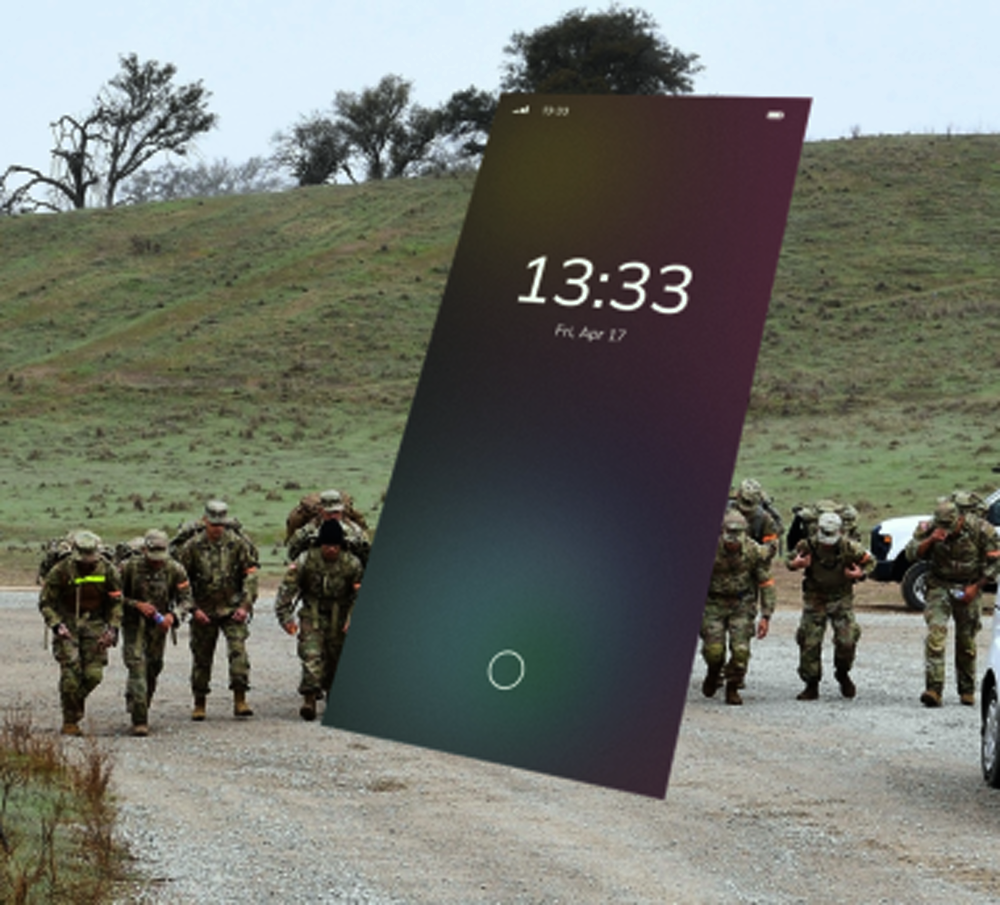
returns T13:33
